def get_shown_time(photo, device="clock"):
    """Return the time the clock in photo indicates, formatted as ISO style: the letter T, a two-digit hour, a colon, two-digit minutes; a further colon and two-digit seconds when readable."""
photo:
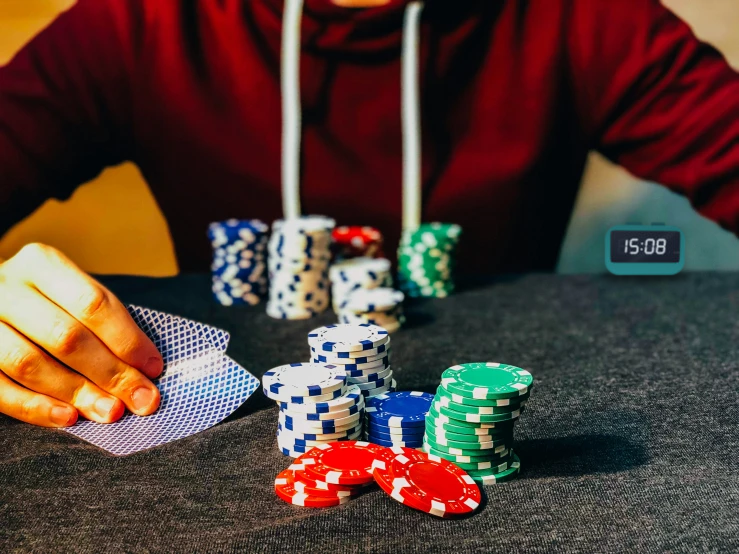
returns T15:08
